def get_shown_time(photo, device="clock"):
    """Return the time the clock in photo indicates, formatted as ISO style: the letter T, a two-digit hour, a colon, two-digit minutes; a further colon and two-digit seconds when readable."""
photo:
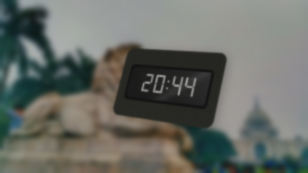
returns T20:44
